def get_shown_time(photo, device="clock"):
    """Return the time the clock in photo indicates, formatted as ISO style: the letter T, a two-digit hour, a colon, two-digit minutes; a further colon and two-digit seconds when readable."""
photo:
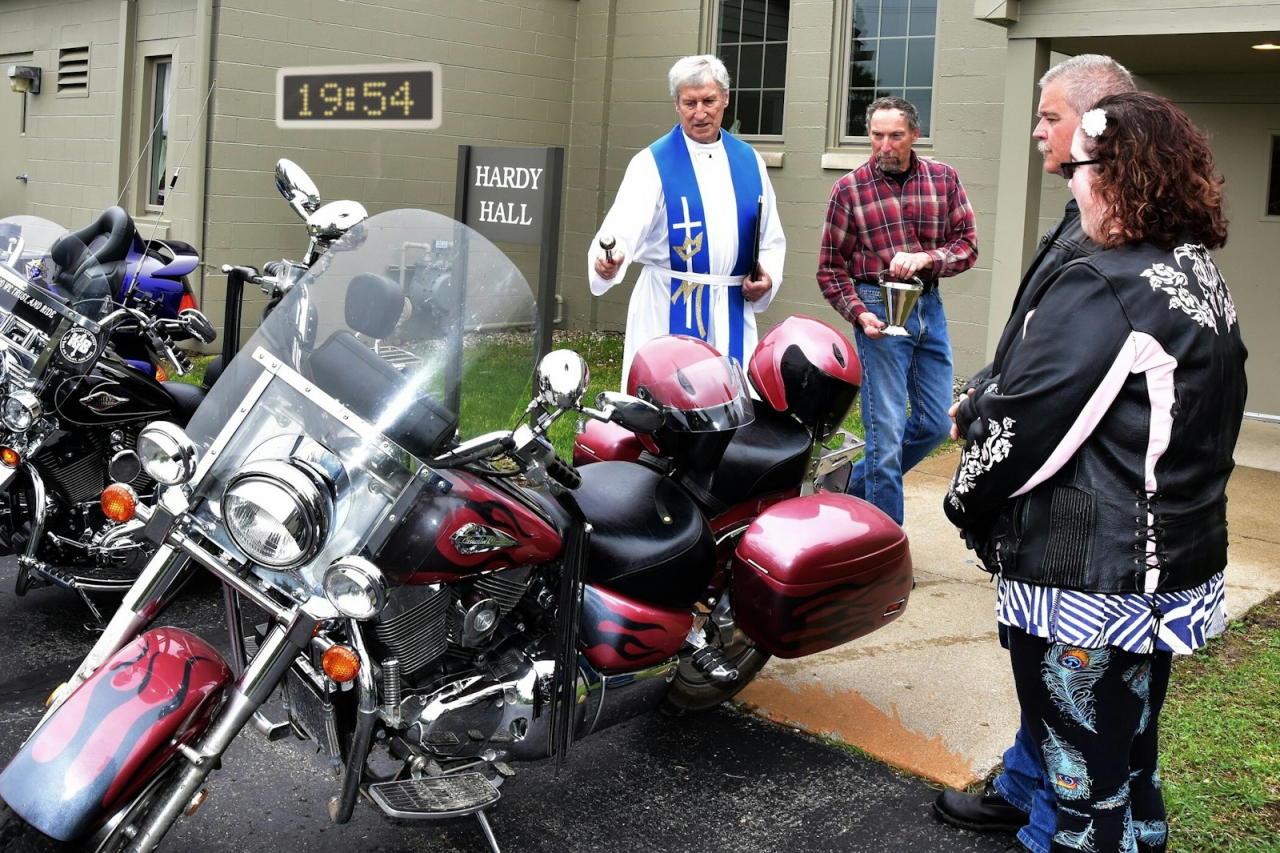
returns T19:54
